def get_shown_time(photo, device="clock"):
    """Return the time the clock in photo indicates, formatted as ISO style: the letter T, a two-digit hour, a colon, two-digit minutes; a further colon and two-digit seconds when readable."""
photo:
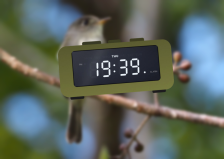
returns T19:39
